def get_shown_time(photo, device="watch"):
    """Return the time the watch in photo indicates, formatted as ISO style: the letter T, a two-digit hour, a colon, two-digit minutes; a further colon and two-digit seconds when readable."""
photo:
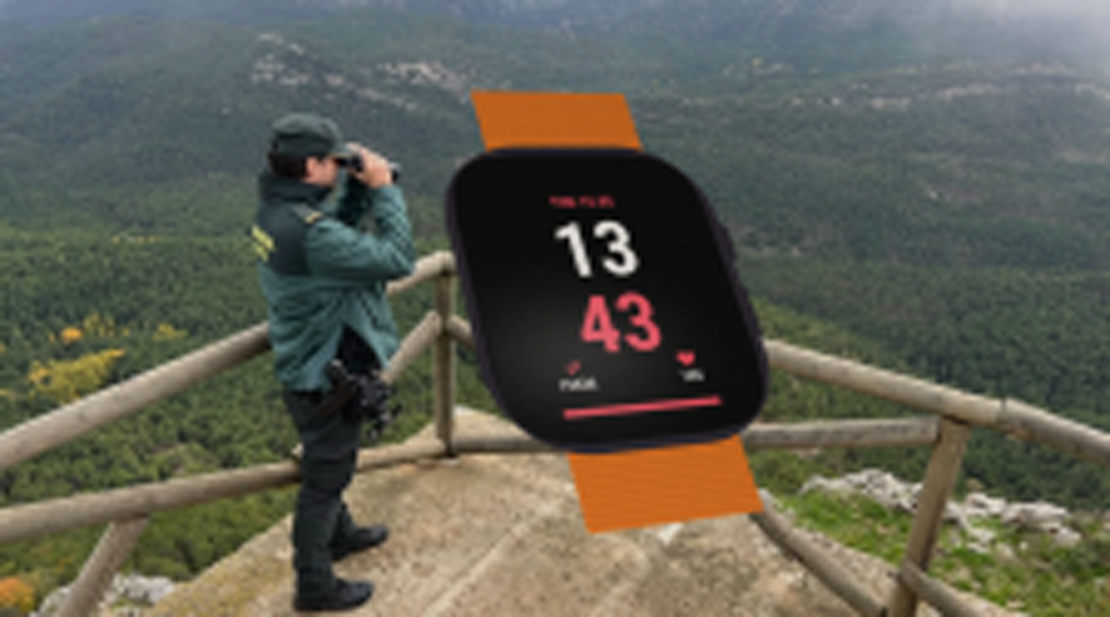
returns T13:43
